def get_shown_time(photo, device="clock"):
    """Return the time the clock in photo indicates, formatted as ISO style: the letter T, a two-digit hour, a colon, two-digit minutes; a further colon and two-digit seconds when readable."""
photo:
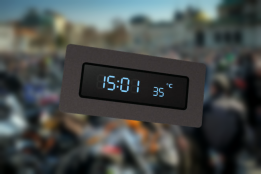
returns T15:01
